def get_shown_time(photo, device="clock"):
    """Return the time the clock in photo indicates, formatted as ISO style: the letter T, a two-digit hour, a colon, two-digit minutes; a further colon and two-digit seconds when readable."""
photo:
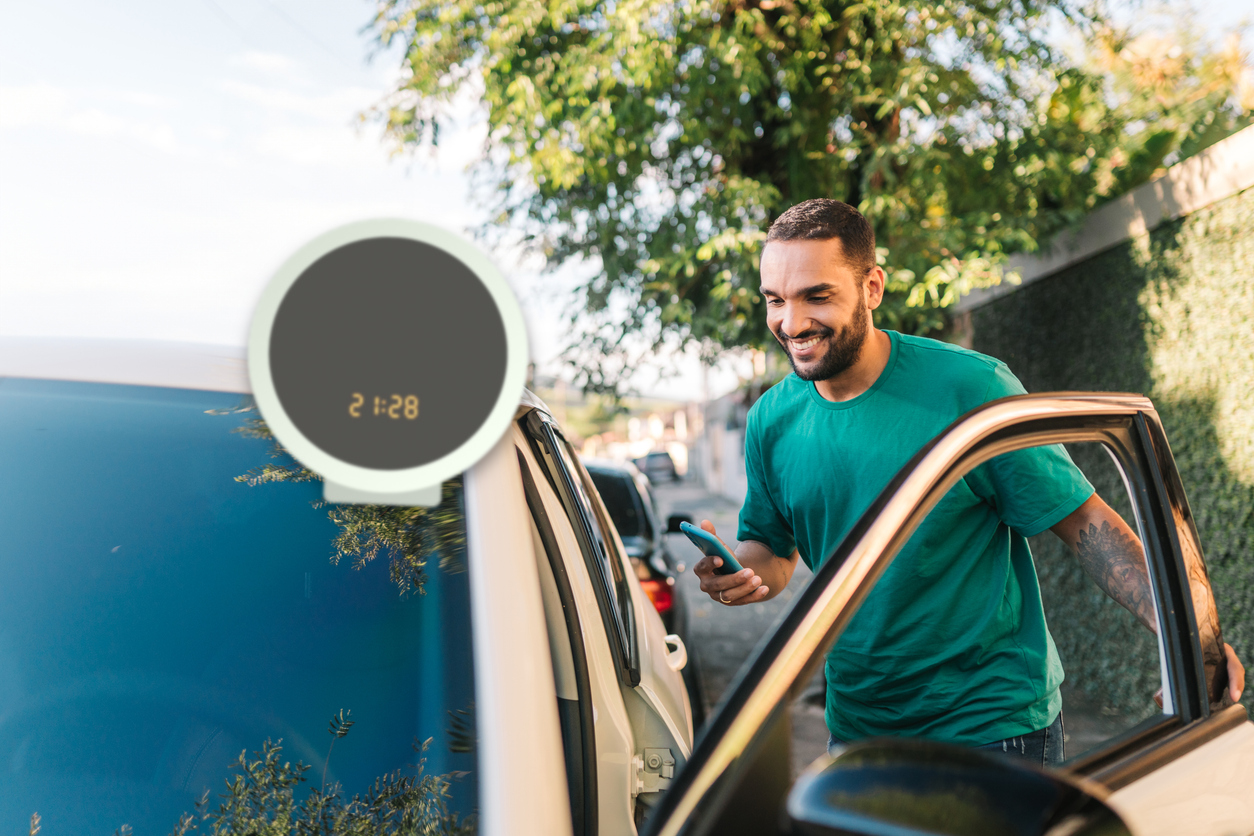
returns T21:28
